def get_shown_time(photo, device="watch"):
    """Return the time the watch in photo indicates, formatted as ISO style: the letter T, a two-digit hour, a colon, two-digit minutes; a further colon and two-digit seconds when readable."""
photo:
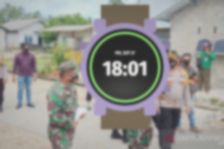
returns T18:01
